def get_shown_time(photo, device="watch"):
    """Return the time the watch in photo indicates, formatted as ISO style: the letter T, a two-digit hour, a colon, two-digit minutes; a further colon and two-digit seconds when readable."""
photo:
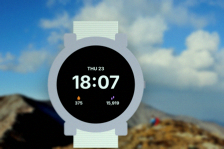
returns T18:07
